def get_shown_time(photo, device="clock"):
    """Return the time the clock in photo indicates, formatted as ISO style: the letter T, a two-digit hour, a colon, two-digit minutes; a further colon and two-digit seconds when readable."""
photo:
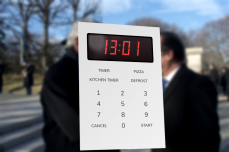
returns T13:01
